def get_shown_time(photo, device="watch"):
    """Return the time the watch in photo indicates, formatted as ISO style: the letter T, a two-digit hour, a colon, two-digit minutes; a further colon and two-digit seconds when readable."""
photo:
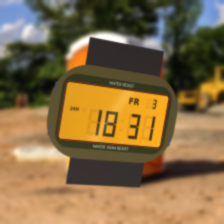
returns T18:31
